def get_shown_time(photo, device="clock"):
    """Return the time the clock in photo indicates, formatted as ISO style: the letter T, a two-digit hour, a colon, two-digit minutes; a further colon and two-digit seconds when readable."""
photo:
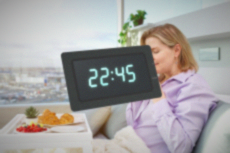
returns T22:45
